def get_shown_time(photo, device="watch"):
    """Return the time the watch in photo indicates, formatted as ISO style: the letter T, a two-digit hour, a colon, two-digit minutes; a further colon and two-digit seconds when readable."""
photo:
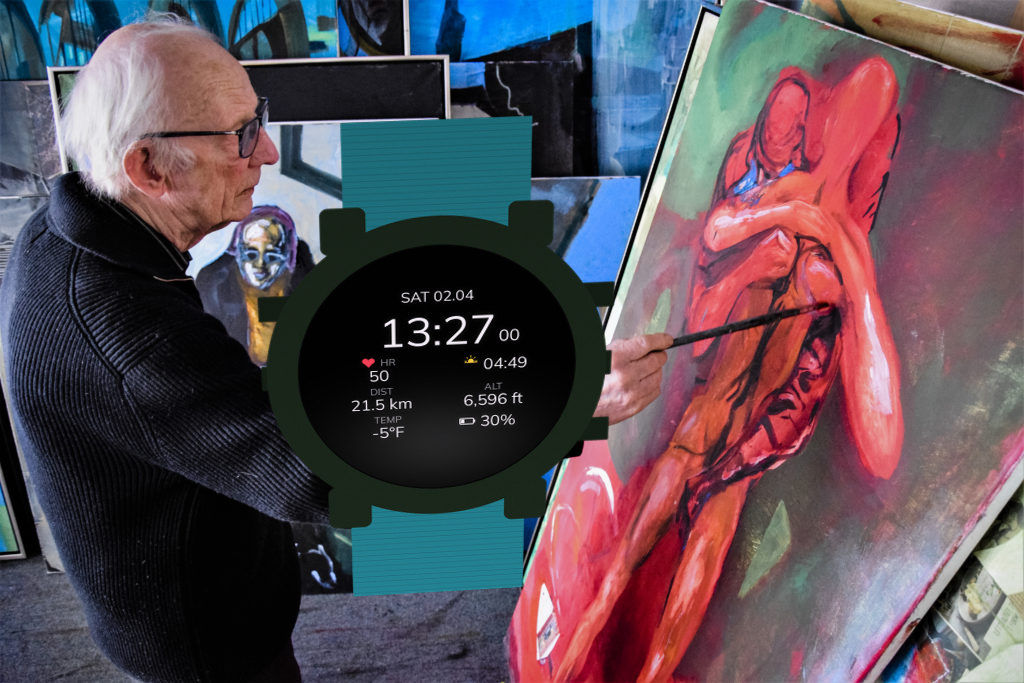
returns T13:27:00
